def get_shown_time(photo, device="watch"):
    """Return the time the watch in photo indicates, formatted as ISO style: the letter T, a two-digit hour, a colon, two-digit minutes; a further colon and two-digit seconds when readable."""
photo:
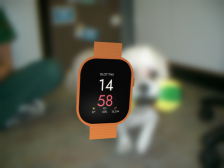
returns T14:58
